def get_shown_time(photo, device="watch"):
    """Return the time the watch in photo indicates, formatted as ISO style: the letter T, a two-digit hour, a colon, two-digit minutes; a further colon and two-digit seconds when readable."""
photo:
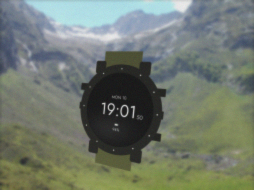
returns T19:01
